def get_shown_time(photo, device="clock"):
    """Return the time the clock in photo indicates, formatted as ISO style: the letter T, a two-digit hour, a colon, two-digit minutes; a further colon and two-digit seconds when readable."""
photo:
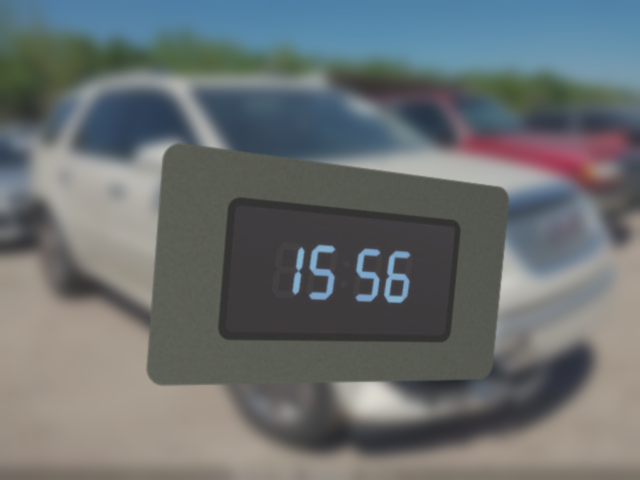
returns T15:56
